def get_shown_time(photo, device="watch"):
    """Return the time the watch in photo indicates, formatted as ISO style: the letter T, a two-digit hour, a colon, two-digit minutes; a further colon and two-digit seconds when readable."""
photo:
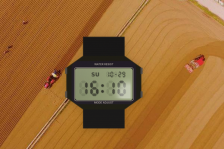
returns T16:10
